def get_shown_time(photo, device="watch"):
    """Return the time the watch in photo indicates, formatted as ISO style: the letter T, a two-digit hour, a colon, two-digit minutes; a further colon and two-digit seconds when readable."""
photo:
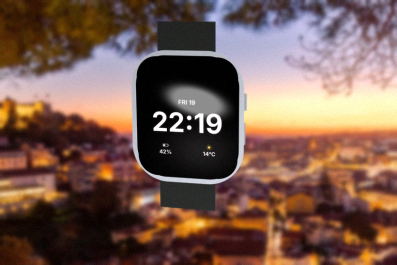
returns T22:19
